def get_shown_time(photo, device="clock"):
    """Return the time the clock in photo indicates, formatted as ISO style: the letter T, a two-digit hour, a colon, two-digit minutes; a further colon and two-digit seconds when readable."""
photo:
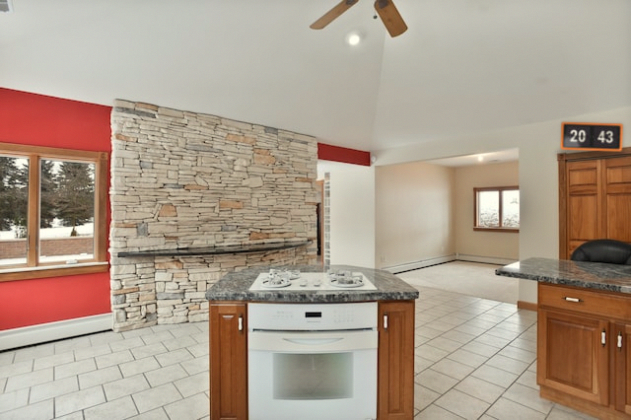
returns T20:43
